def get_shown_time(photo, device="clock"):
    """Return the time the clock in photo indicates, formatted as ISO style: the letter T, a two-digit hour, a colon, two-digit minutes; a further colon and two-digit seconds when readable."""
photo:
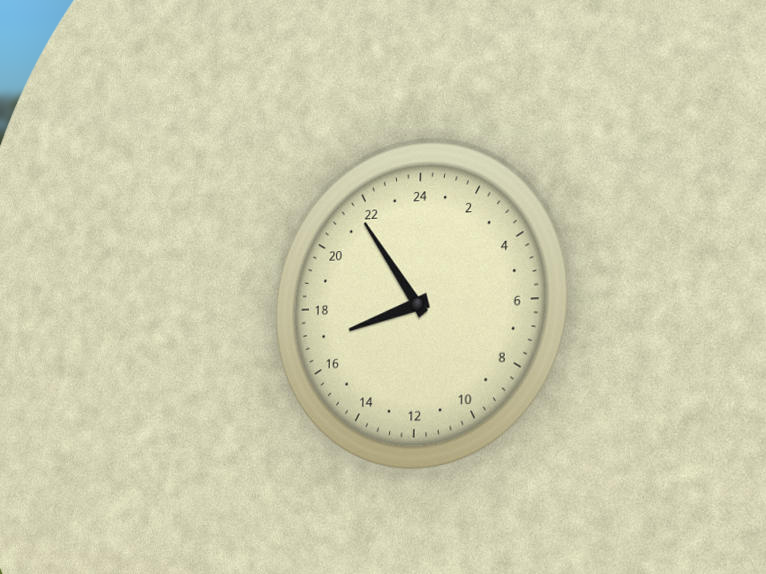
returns T16:54
